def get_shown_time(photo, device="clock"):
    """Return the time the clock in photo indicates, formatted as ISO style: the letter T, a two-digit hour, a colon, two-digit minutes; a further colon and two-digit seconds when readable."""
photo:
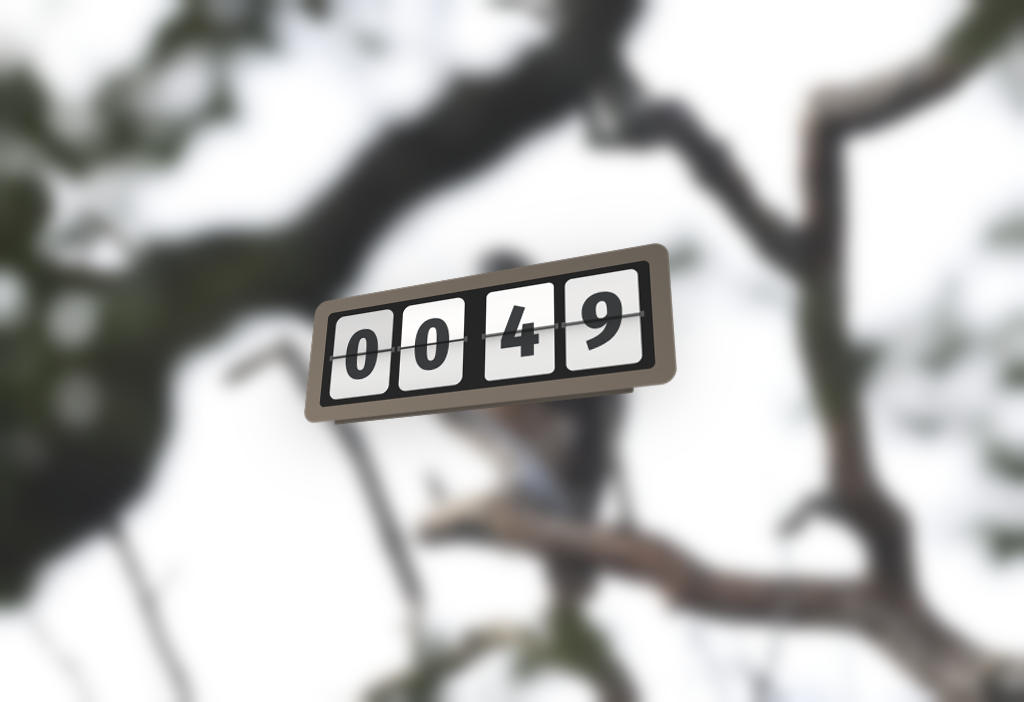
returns T00:49
